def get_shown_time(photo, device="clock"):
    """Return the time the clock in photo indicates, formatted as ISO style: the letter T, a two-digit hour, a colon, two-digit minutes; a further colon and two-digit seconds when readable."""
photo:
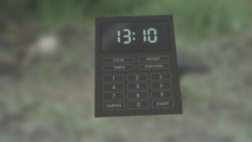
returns T13:10
